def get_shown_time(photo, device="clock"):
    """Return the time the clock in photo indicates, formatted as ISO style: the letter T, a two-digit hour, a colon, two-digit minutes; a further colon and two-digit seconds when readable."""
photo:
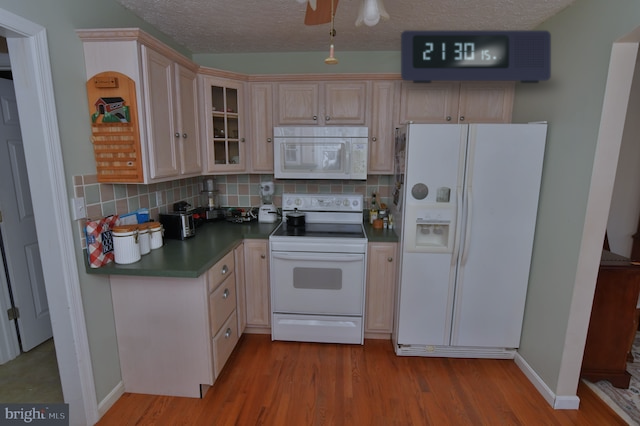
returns T21:30:15
